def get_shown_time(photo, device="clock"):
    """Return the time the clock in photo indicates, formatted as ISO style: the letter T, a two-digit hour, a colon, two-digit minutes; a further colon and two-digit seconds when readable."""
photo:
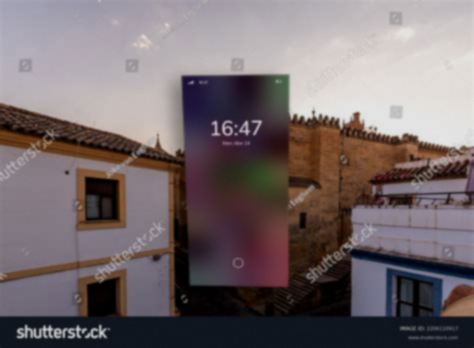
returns T16:47
